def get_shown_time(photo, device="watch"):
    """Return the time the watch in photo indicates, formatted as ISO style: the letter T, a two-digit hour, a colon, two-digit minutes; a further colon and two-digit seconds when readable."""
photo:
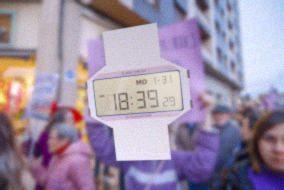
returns T18:39
